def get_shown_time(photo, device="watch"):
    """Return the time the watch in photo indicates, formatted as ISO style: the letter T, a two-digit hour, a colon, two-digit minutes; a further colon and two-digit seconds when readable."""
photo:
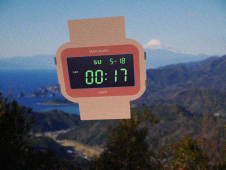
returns T00:17
